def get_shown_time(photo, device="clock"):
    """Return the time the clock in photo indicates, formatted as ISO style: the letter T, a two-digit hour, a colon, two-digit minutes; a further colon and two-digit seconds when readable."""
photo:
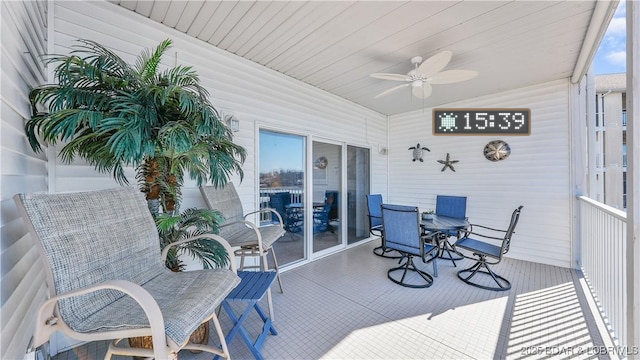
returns T15:39
